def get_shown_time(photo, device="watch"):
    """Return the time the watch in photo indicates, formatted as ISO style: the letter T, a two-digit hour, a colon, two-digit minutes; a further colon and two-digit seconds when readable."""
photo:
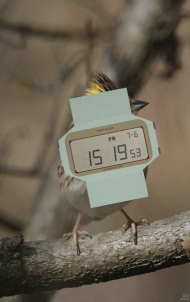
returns T15:19:53
